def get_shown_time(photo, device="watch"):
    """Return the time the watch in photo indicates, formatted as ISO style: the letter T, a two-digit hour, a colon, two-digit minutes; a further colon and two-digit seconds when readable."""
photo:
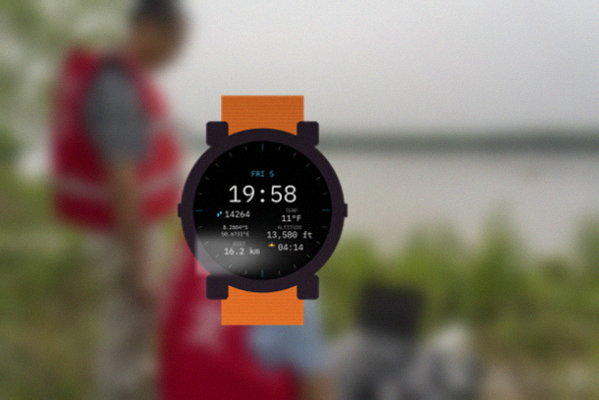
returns T19:58
